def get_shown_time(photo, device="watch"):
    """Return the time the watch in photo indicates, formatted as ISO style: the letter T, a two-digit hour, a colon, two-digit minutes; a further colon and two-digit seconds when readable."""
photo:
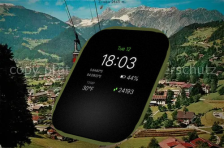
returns T18:03
